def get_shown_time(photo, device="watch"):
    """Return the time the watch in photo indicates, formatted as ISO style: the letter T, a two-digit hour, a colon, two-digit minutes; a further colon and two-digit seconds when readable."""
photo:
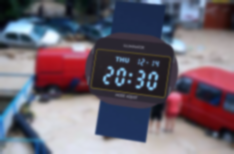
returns T20:30
